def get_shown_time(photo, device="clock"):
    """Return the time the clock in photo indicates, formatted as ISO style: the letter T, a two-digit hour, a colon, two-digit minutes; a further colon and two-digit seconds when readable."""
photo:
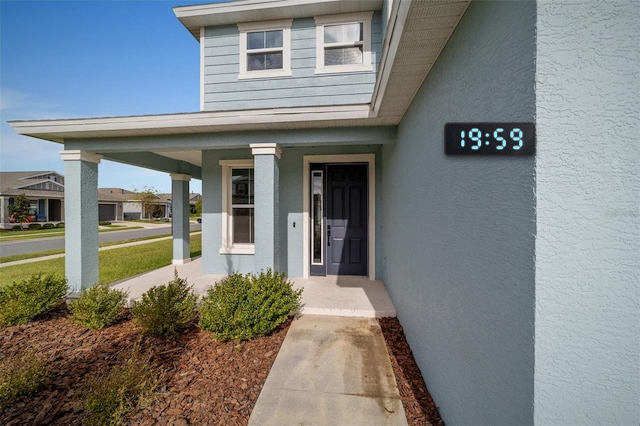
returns T19:59
